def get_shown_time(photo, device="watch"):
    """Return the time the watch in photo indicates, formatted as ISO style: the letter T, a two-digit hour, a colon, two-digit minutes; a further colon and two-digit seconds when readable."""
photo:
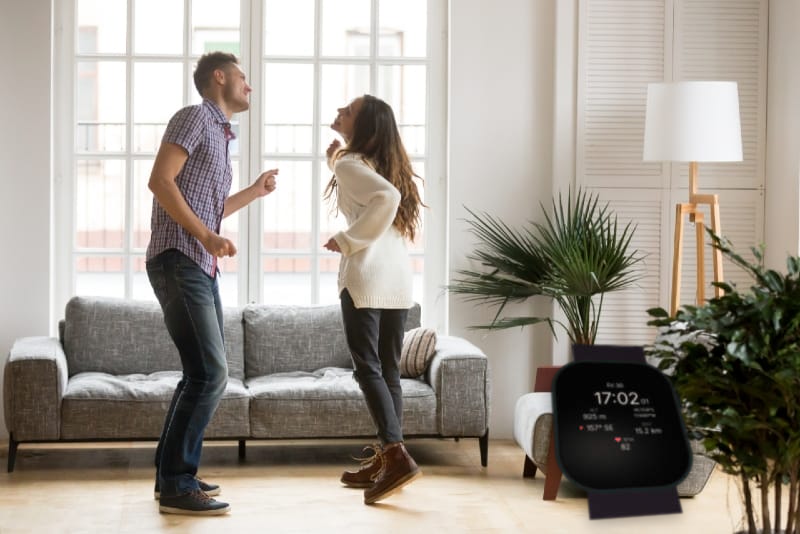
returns T17:02
